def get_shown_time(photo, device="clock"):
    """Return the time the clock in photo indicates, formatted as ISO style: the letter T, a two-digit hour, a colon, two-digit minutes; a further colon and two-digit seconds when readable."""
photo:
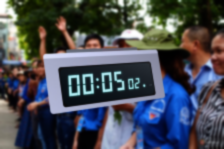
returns T00:05:02
